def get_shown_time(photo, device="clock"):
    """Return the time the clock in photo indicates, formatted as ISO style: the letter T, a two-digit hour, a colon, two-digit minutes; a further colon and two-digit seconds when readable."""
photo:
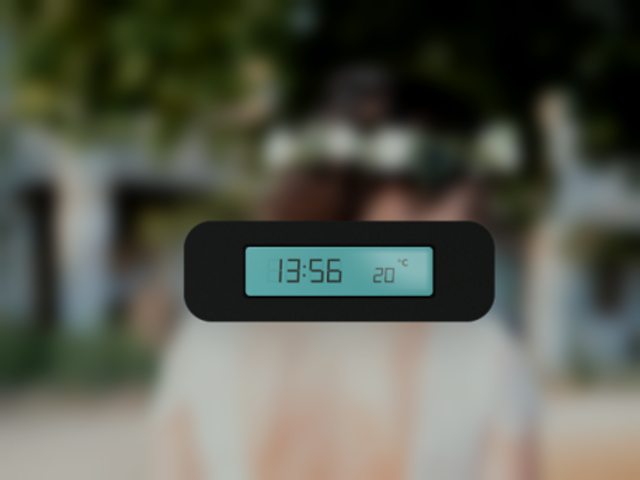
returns T13:56
